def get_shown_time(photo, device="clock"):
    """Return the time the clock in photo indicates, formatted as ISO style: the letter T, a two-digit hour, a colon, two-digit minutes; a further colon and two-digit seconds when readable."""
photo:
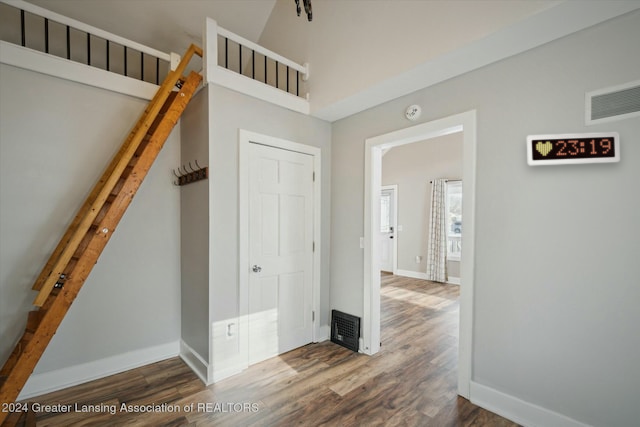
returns T23:19
